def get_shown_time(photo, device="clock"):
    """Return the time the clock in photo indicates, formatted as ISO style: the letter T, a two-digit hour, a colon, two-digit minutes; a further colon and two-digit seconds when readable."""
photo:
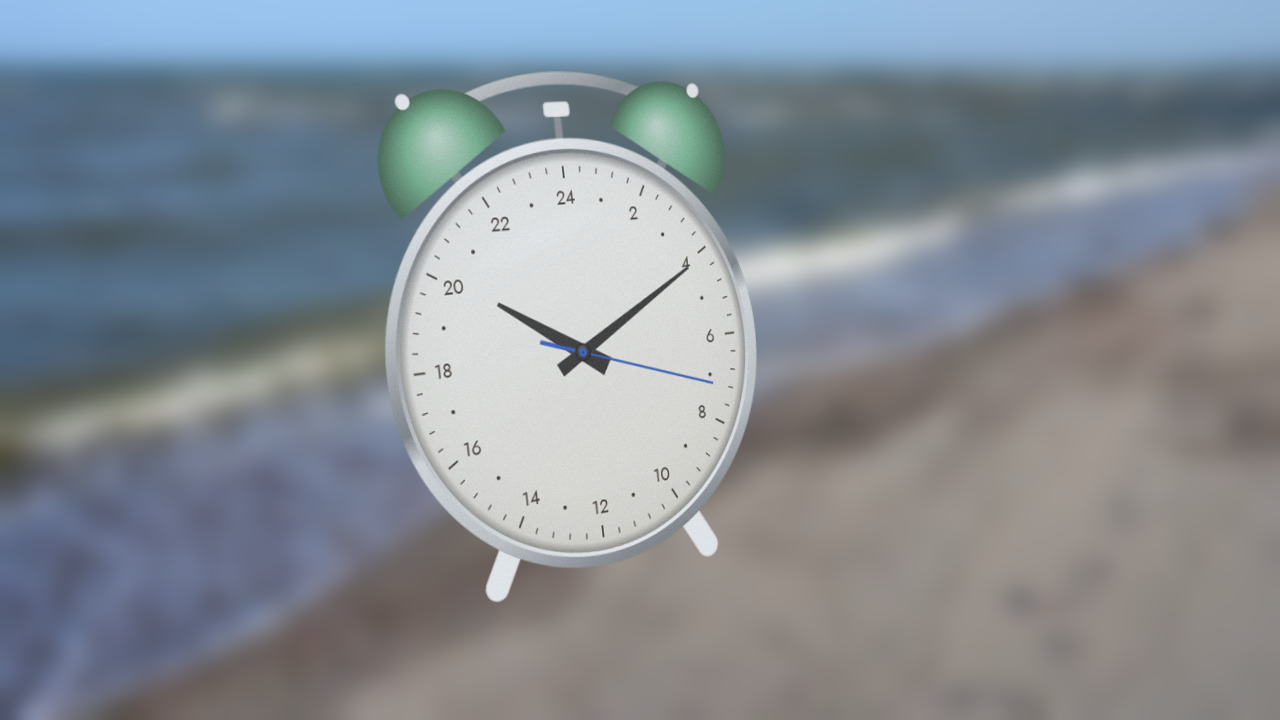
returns T20:10:18
